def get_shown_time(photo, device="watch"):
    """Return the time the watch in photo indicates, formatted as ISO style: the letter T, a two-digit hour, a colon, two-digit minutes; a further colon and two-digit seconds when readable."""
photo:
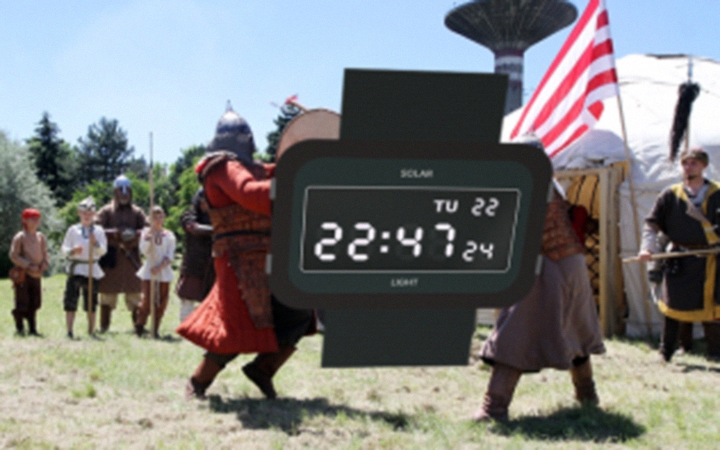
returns T22:47:24
